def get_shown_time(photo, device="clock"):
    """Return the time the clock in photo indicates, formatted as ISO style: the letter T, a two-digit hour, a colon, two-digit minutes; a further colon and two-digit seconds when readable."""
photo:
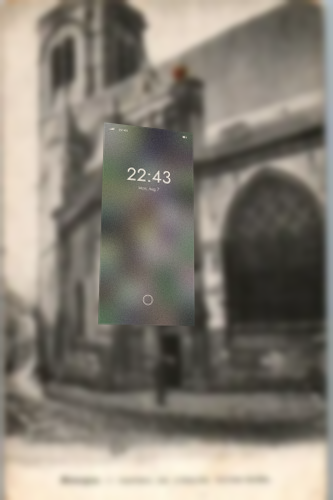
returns T22:43
